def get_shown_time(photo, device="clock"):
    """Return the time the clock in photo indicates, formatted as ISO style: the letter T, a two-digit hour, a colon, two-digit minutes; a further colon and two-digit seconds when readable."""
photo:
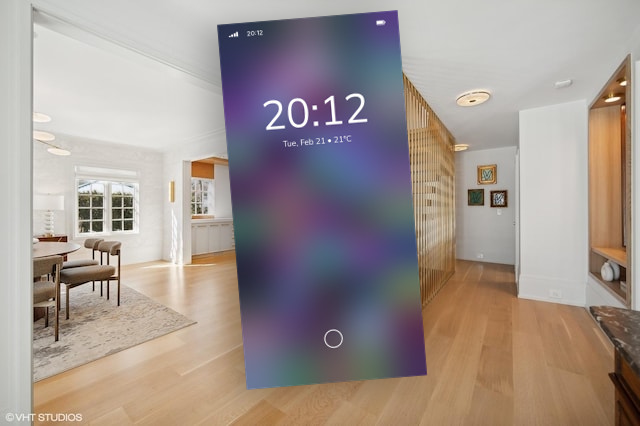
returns T20:12
